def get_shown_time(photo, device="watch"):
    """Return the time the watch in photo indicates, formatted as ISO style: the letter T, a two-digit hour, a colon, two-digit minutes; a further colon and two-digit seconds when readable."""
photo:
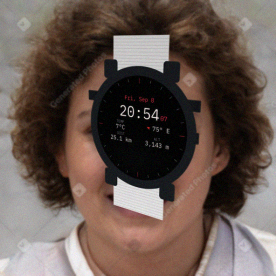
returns T20:54
